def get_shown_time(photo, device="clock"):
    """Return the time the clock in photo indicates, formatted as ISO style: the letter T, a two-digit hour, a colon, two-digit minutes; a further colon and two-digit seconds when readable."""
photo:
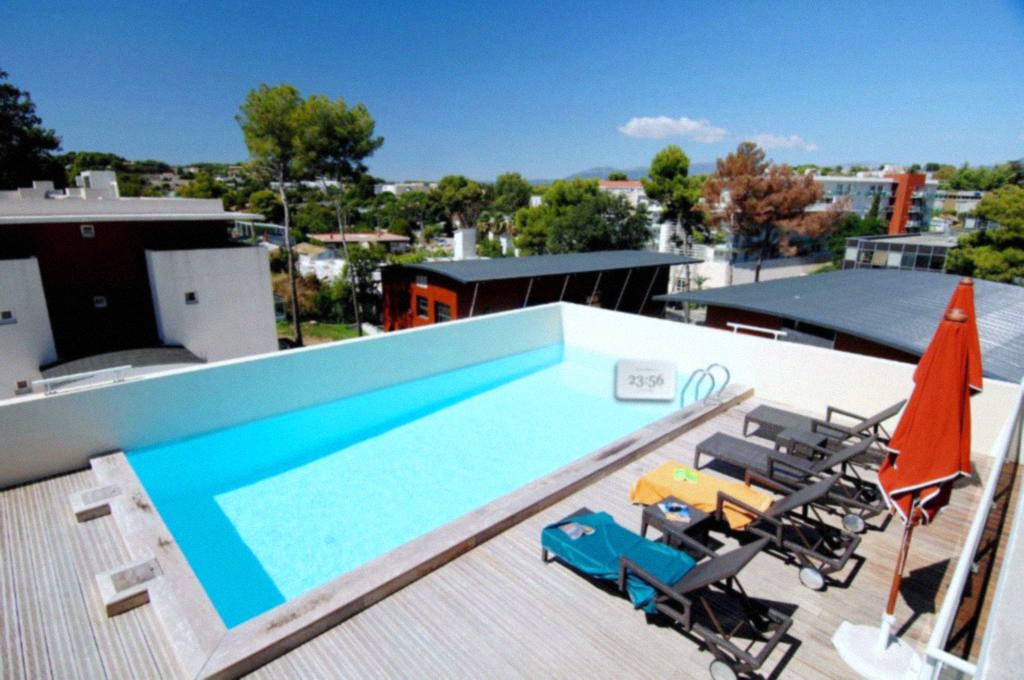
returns T23:56
